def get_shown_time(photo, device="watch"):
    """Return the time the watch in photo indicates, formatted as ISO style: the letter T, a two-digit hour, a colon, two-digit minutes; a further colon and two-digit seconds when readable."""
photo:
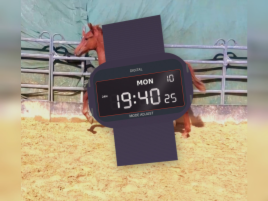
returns T19:40:25
